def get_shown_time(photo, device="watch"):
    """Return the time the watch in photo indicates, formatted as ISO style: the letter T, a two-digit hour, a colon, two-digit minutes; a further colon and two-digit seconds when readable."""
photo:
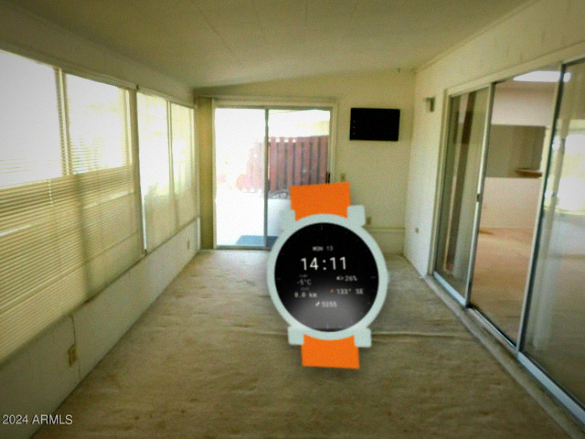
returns T14:11
